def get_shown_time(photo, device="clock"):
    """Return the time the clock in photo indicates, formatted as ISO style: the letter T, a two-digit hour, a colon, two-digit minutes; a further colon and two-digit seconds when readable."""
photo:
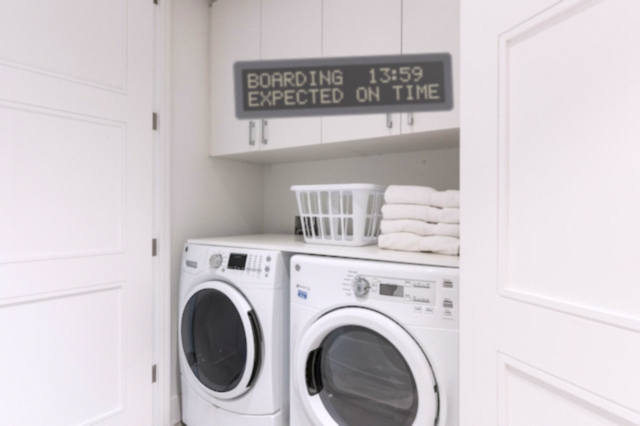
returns T13:59
